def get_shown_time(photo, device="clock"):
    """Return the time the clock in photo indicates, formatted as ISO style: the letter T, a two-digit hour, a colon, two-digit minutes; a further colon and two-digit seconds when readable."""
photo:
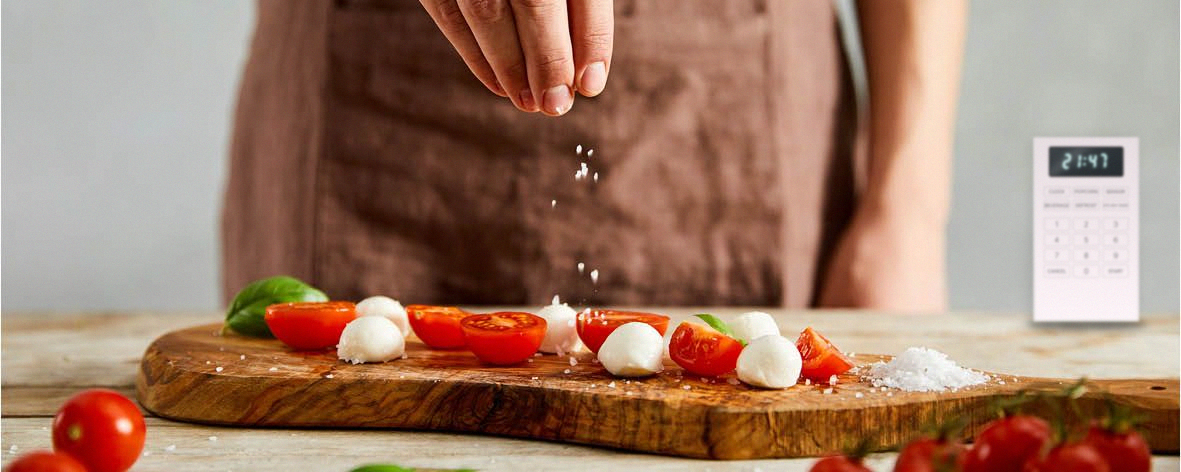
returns T21:47
